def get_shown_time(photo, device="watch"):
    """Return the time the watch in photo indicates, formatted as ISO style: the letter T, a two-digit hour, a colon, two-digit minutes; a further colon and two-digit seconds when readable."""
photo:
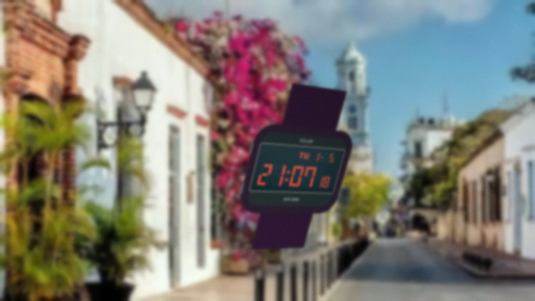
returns T21:07
